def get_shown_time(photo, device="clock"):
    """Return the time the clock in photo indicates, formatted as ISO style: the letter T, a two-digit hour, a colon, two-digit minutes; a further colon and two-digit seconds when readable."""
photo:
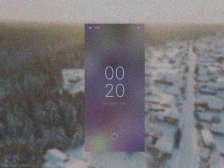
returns T00:20
